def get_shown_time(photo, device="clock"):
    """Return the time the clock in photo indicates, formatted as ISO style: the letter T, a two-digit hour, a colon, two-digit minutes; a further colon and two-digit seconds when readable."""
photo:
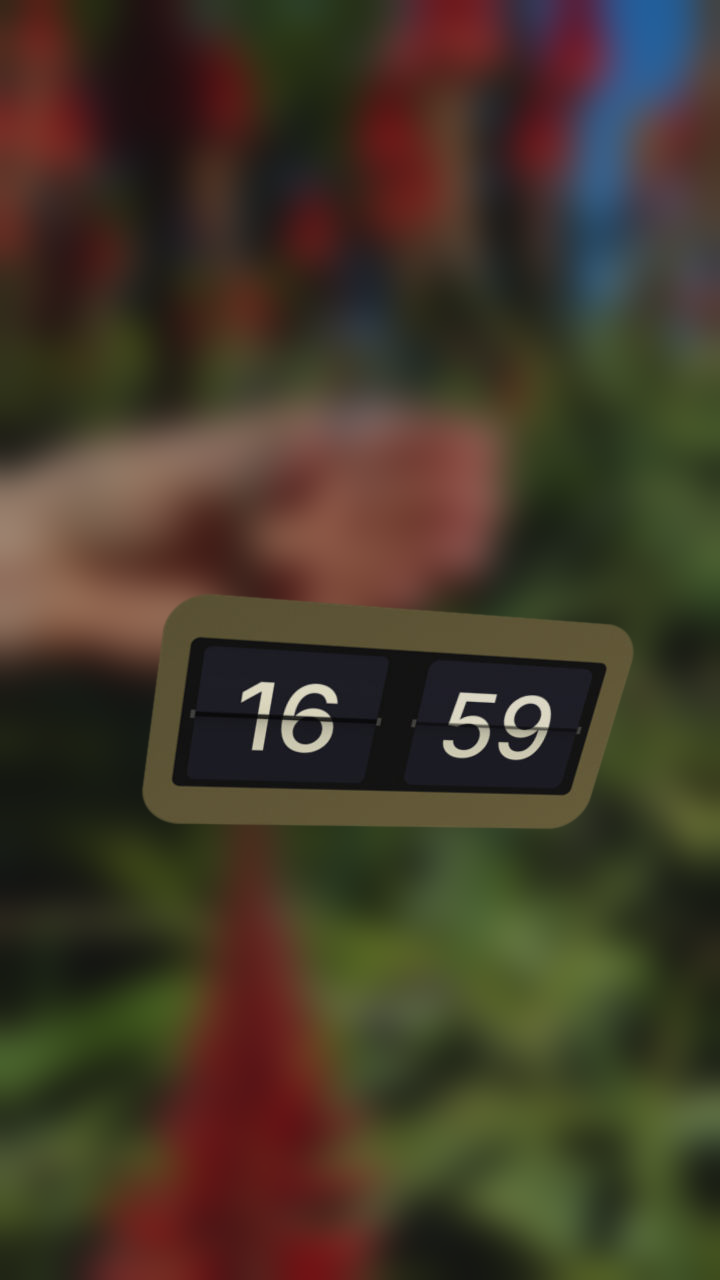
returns T16:59
